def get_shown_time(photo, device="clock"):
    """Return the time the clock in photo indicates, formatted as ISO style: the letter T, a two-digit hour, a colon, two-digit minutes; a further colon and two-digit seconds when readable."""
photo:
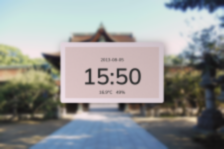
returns T15:50
